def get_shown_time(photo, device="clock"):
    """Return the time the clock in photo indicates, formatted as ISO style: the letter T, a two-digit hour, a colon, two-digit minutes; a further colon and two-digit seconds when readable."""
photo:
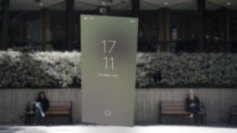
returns T17:11
